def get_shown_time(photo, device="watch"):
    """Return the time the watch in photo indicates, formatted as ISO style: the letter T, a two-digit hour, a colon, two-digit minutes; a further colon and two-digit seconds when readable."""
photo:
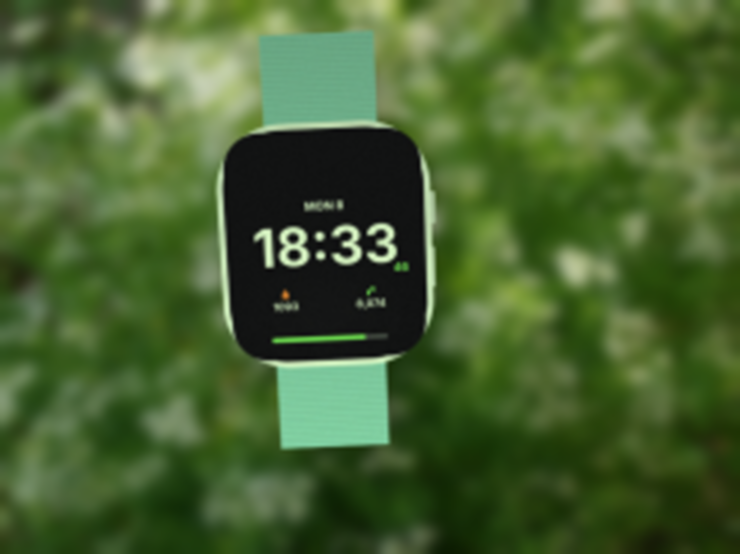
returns T18:33
